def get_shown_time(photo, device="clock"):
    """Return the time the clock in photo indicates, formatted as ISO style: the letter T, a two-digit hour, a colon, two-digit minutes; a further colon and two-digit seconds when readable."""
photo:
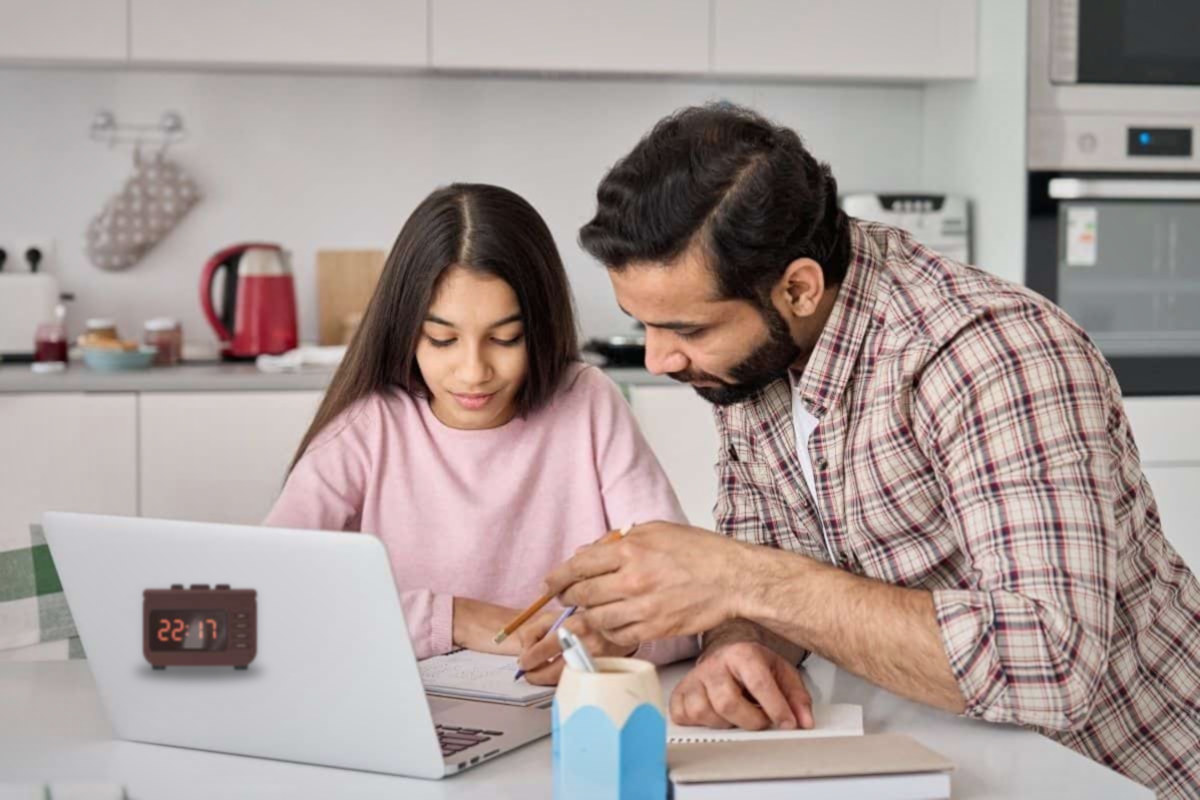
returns T22:17
